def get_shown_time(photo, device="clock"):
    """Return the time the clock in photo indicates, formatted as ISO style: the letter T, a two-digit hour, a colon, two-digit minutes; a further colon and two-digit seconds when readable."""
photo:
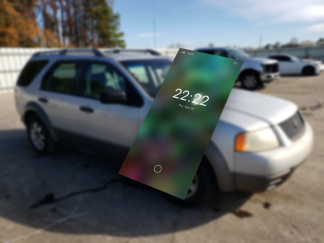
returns T22:22
